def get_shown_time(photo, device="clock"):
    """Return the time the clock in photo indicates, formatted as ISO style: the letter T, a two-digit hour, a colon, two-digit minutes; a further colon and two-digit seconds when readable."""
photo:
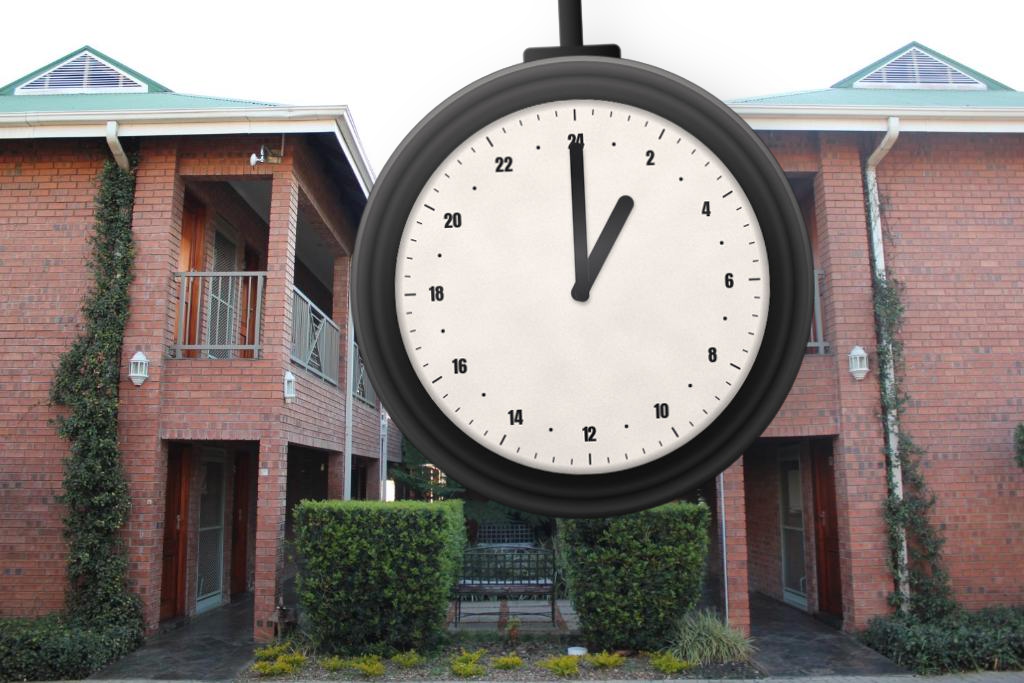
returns T02:00
